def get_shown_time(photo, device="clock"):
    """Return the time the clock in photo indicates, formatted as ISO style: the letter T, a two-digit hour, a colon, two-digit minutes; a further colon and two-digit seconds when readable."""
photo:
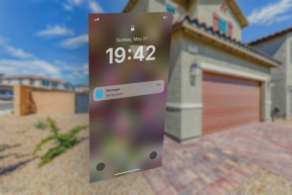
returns T19:42
